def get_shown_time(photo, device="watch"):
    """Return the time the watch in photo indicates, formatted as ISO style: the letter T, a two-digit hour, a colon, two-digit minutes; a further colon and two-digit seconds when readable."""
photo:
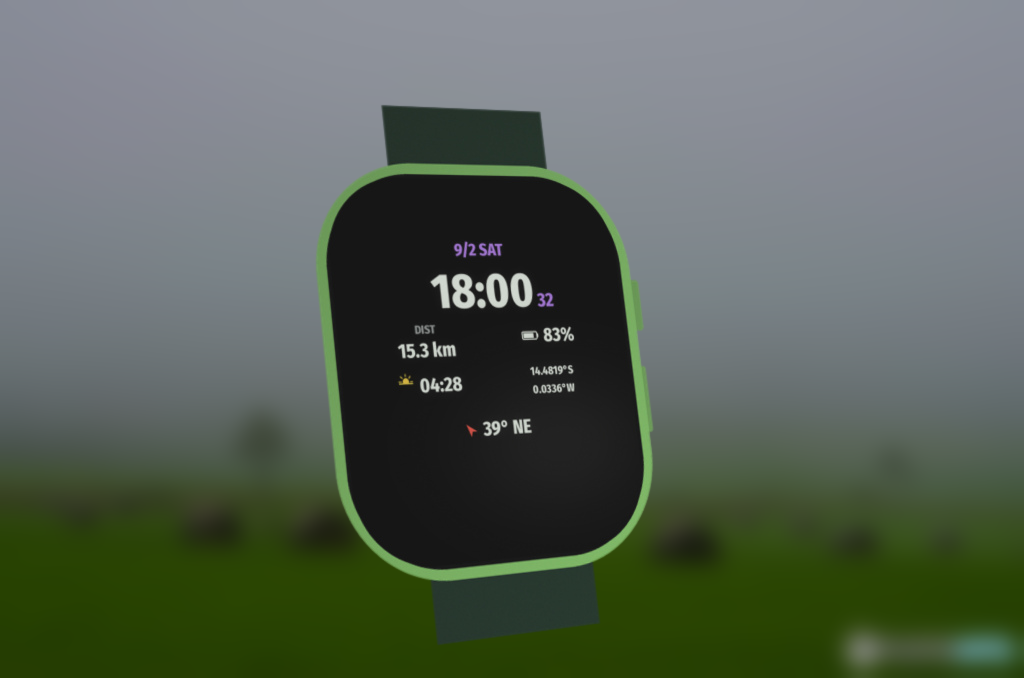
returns T18:00:32
